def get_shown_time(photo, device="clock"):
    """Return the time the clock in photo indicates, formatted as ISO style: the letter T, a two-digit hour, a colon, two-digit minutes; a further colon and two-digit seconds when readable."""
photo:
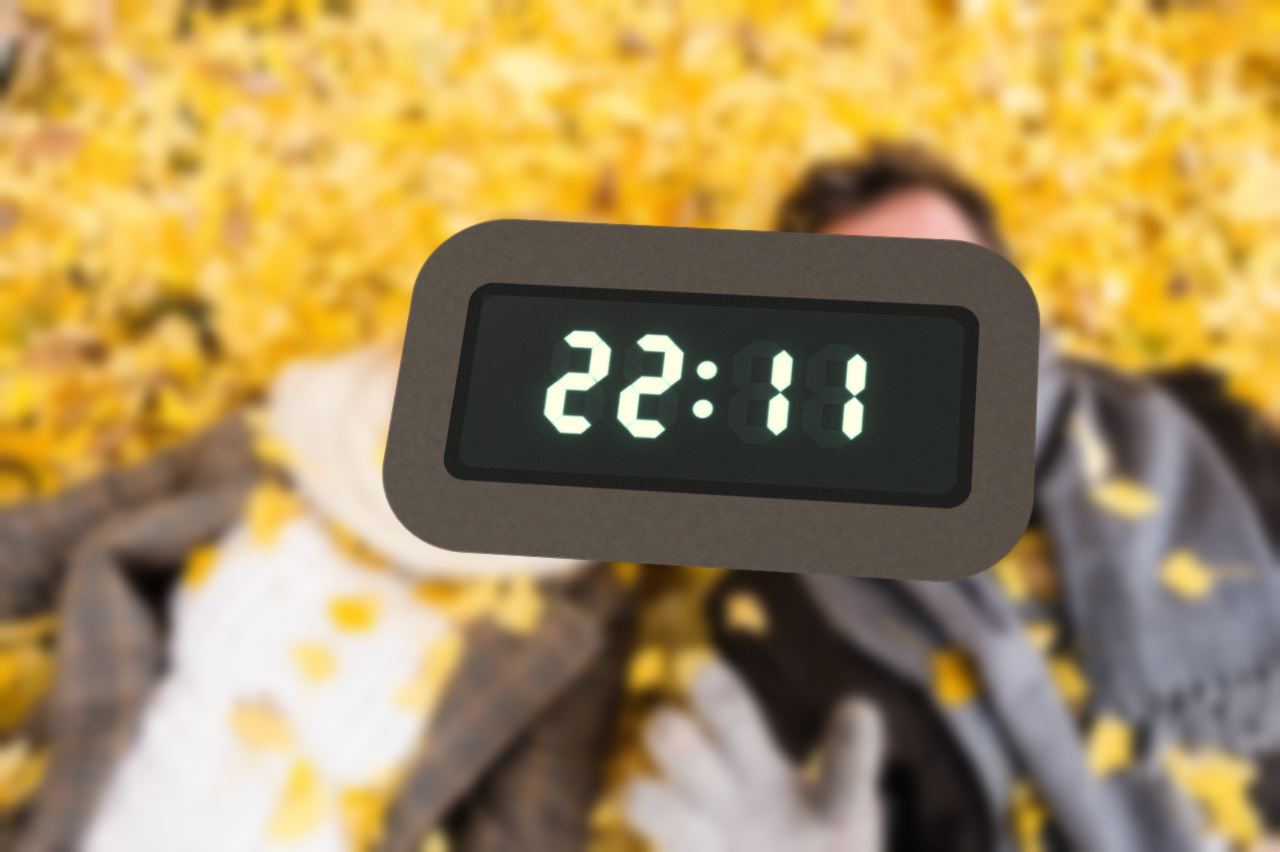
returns T22:11
